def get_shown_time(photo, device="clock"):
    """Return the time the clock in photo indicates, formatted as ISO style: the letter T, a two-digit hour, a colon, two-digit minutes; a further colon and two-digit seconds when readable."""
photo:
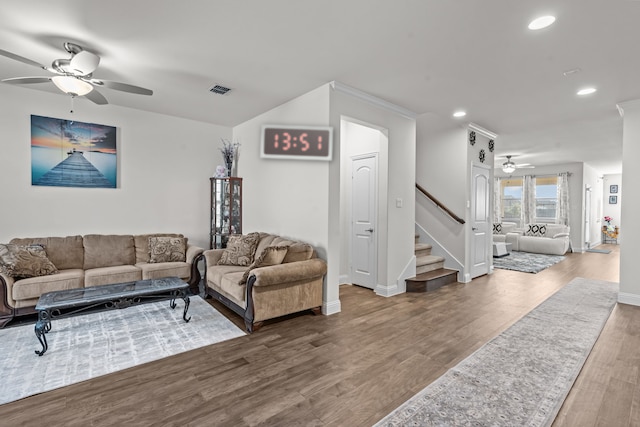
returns T13:51
